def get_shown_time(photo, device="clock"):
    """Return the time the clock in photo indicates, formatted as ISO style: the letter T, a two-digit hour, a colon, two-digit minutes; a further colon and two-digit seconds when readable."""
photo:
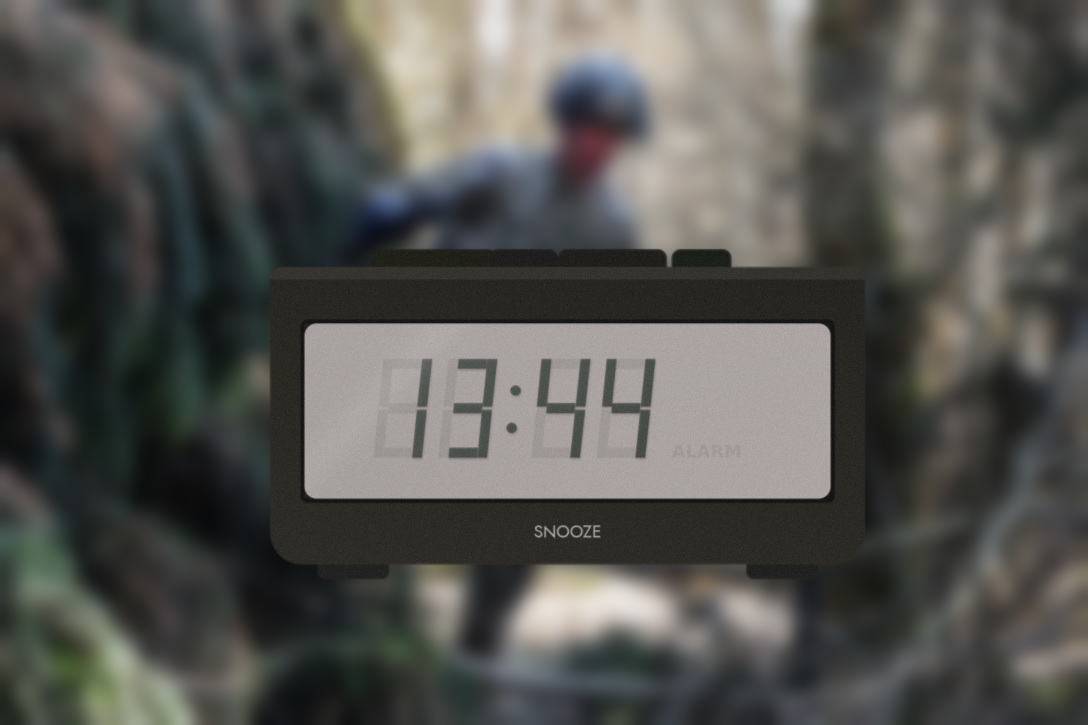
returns T13:44
